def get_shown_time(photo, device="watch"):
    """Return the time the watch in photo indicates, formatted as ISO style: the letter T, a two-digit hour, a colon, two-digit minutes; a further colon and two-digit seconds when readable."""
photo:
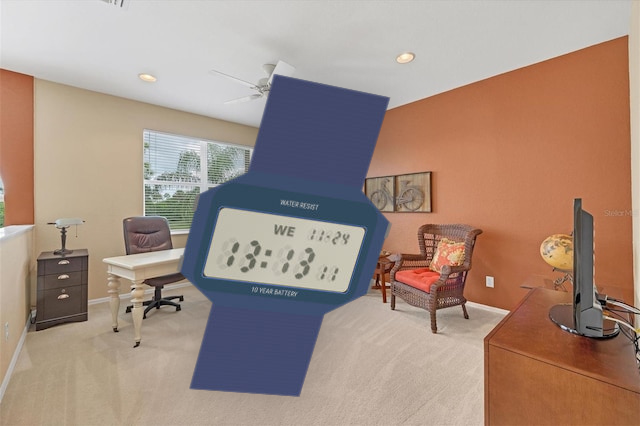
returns T13:13:11
